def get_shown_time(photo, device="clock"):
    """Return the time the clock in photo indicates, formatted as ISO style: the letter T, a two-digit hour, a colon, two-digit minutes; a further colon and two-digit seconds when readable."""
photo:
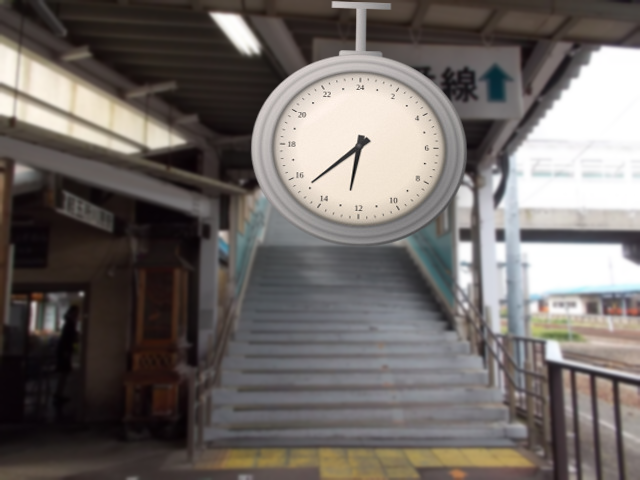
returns T12:38
